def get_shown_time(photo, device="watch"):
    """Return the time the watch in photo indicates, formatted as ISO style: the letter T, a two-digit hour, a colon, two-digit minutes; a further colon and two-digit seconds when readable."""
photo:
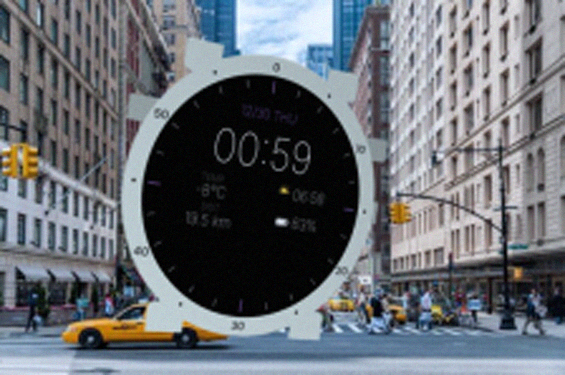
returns T00:59
